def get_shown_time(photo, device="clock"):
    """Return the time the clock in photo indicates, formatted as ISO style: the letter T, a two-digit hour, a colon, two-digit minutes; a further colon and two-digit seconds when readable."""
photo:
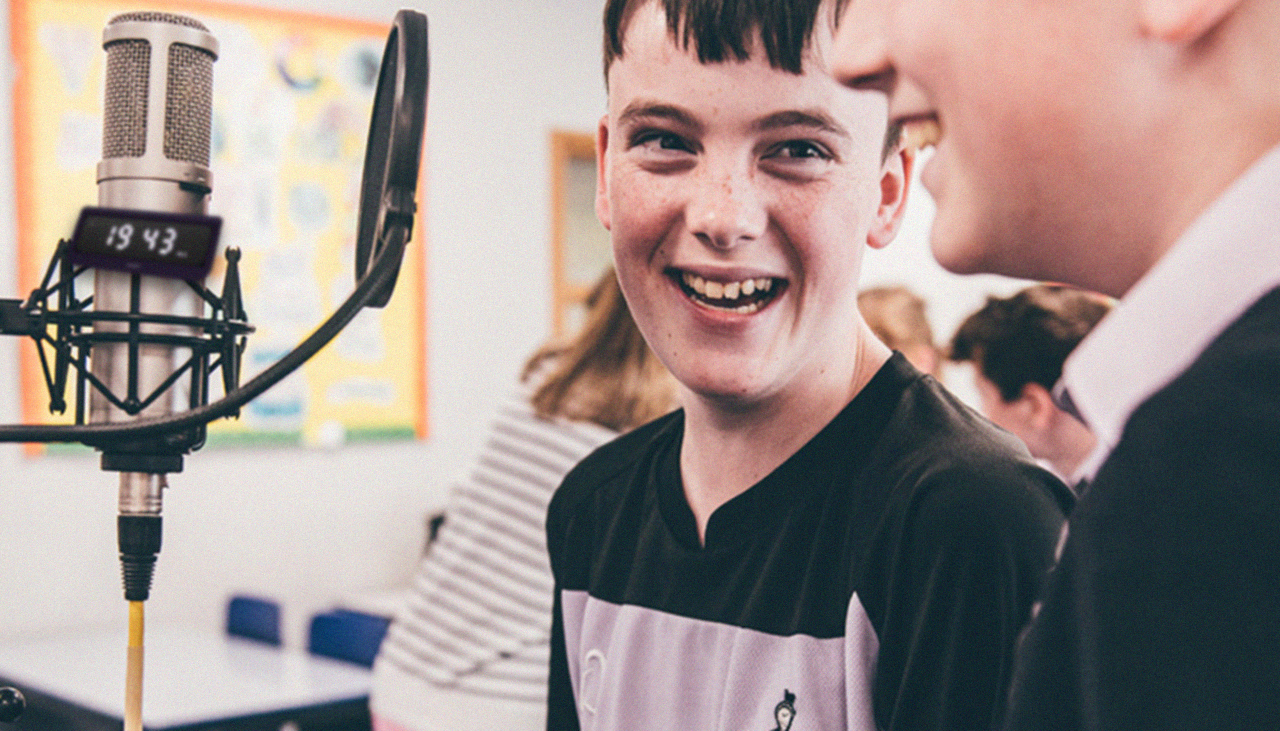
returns T19:43
